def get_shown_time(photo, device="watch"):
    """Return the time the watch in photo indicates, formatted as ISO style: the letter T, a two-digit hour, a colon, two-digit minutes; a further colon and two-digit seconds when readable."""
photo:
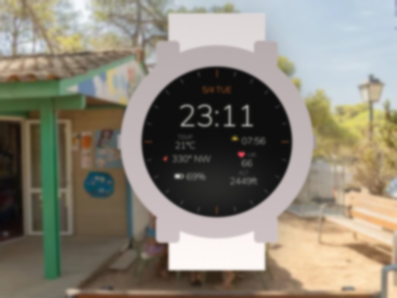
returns T23:11
